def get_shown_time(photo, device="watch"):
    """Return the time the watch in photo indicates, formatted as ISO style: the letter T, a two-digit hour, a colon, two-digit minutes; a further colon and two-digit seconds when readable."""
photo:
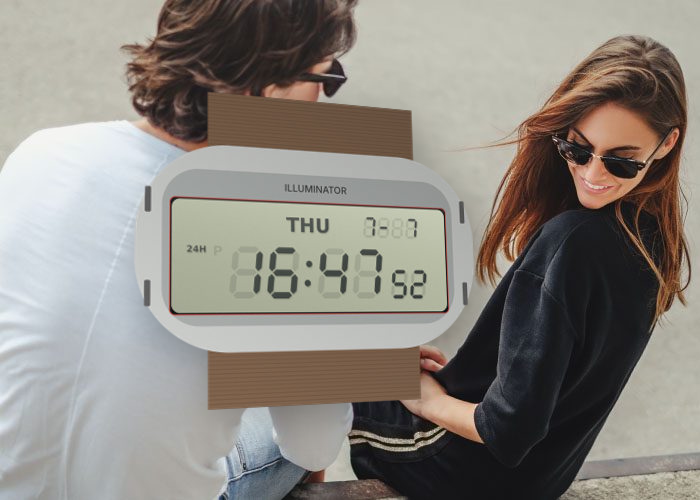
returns T16:47:52
